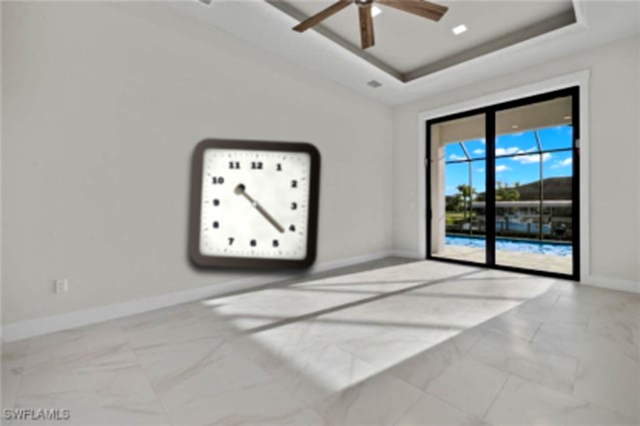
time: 10:22
